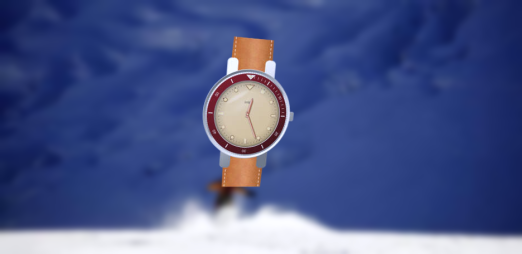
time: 12:26
